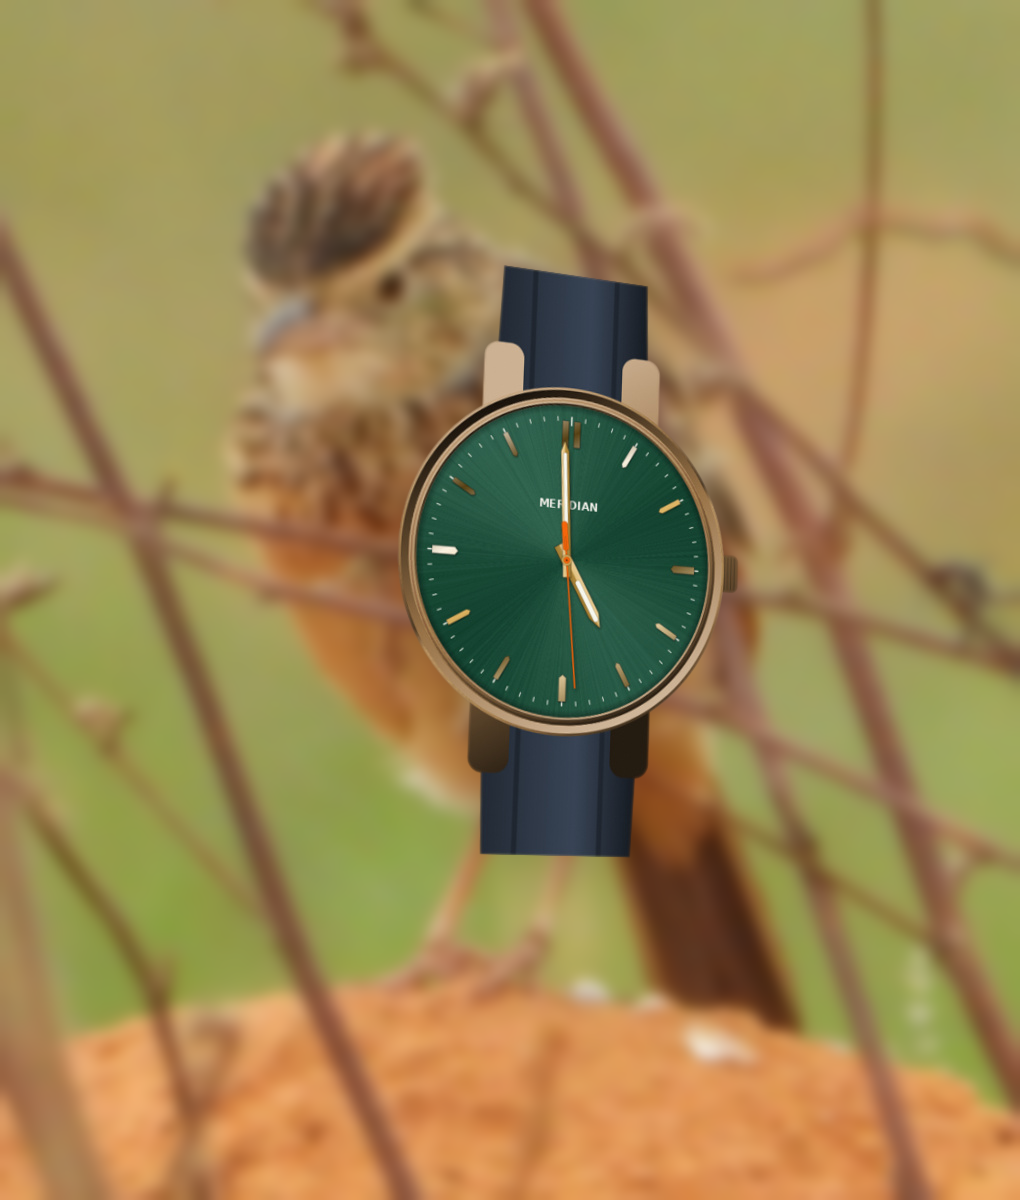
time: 4:59:29
